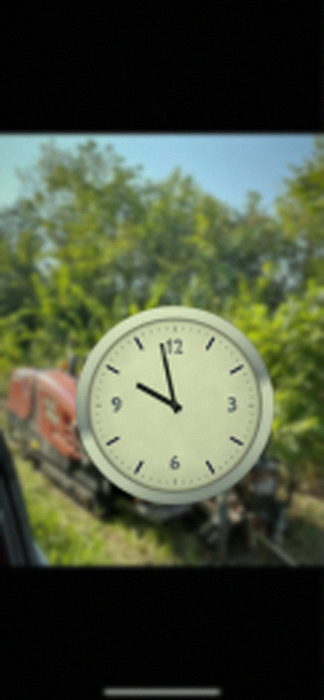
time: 9:58
